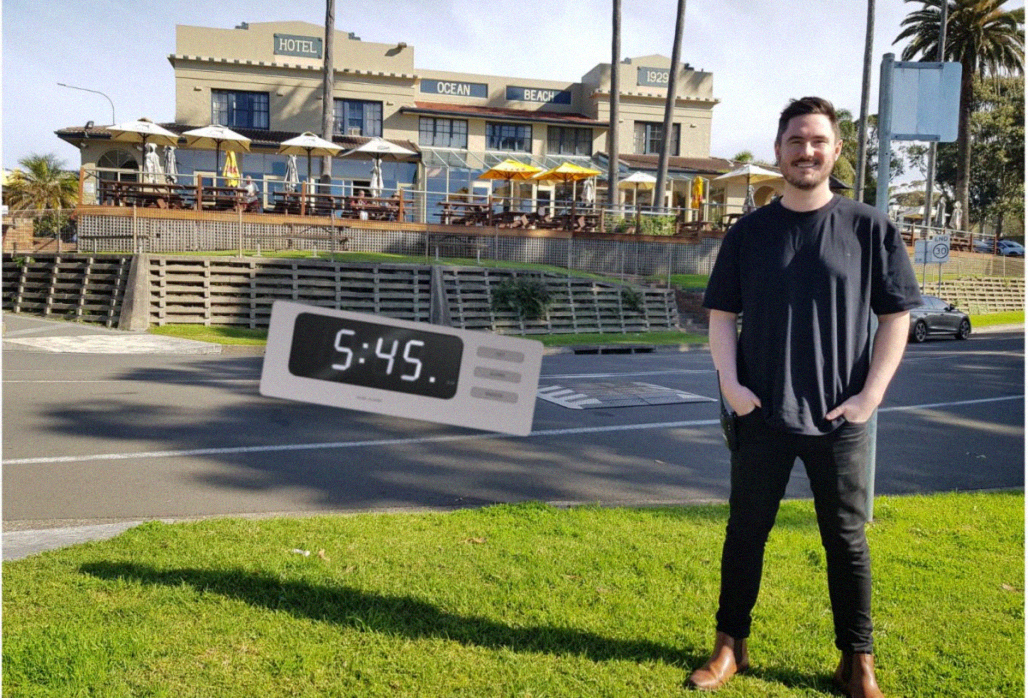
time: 5:45
